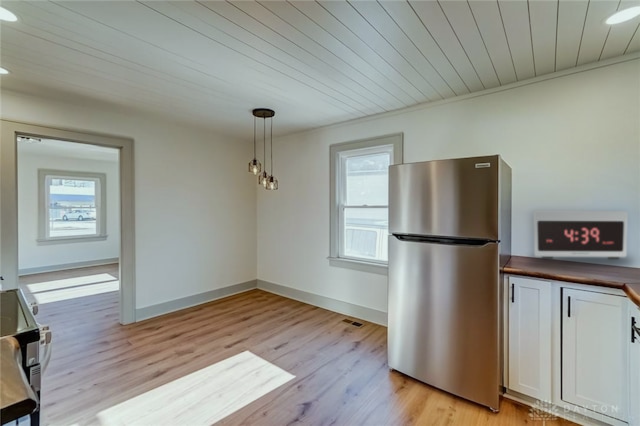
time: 4:39
